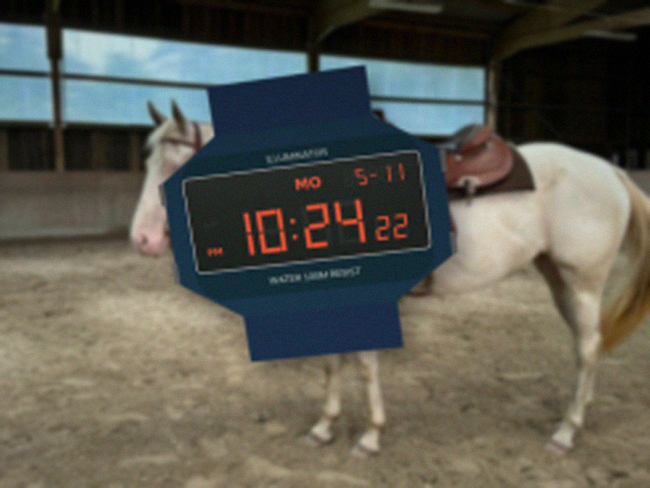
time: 10:24:22
